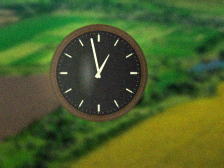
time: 12:58
